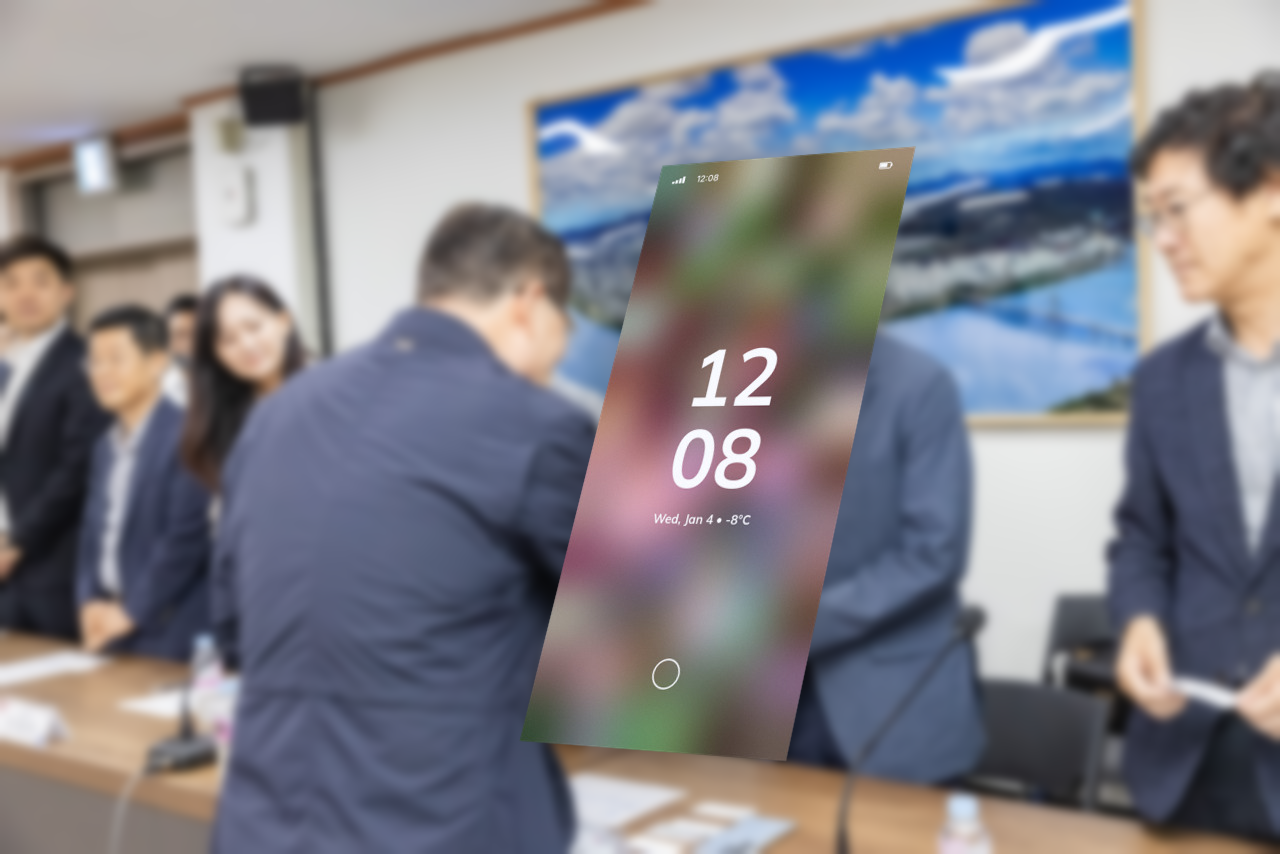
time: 12:08
